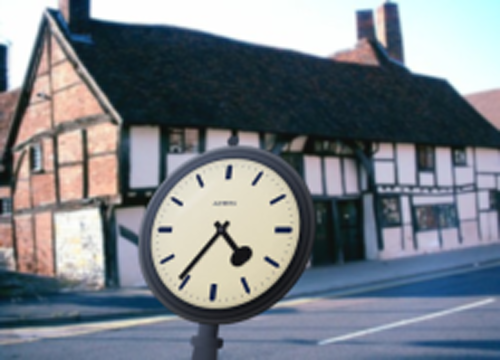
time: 4:36
